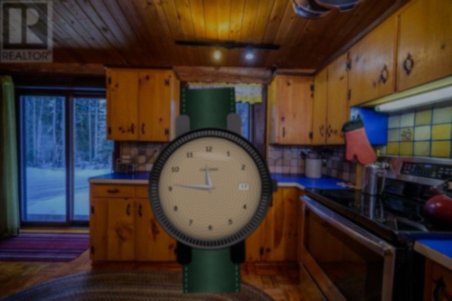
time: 11:46
